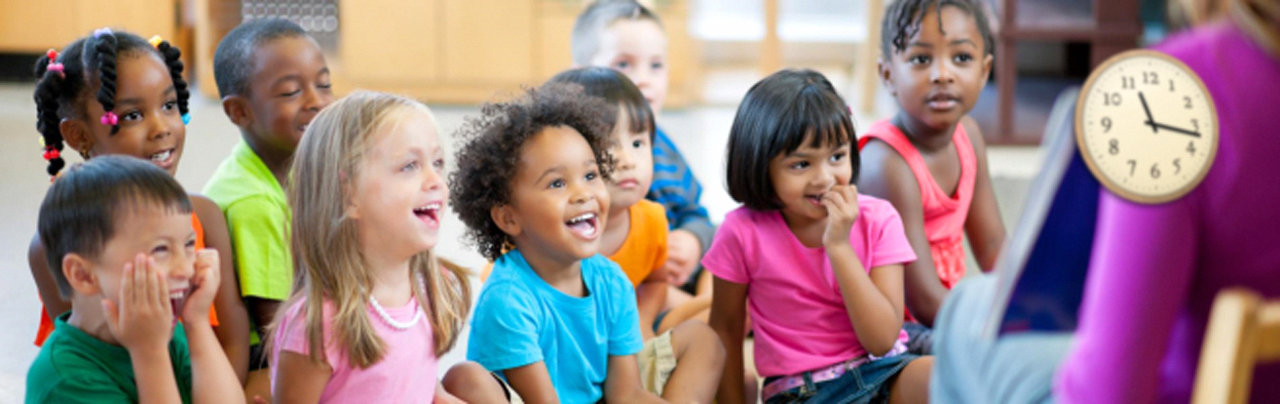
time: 11:17
